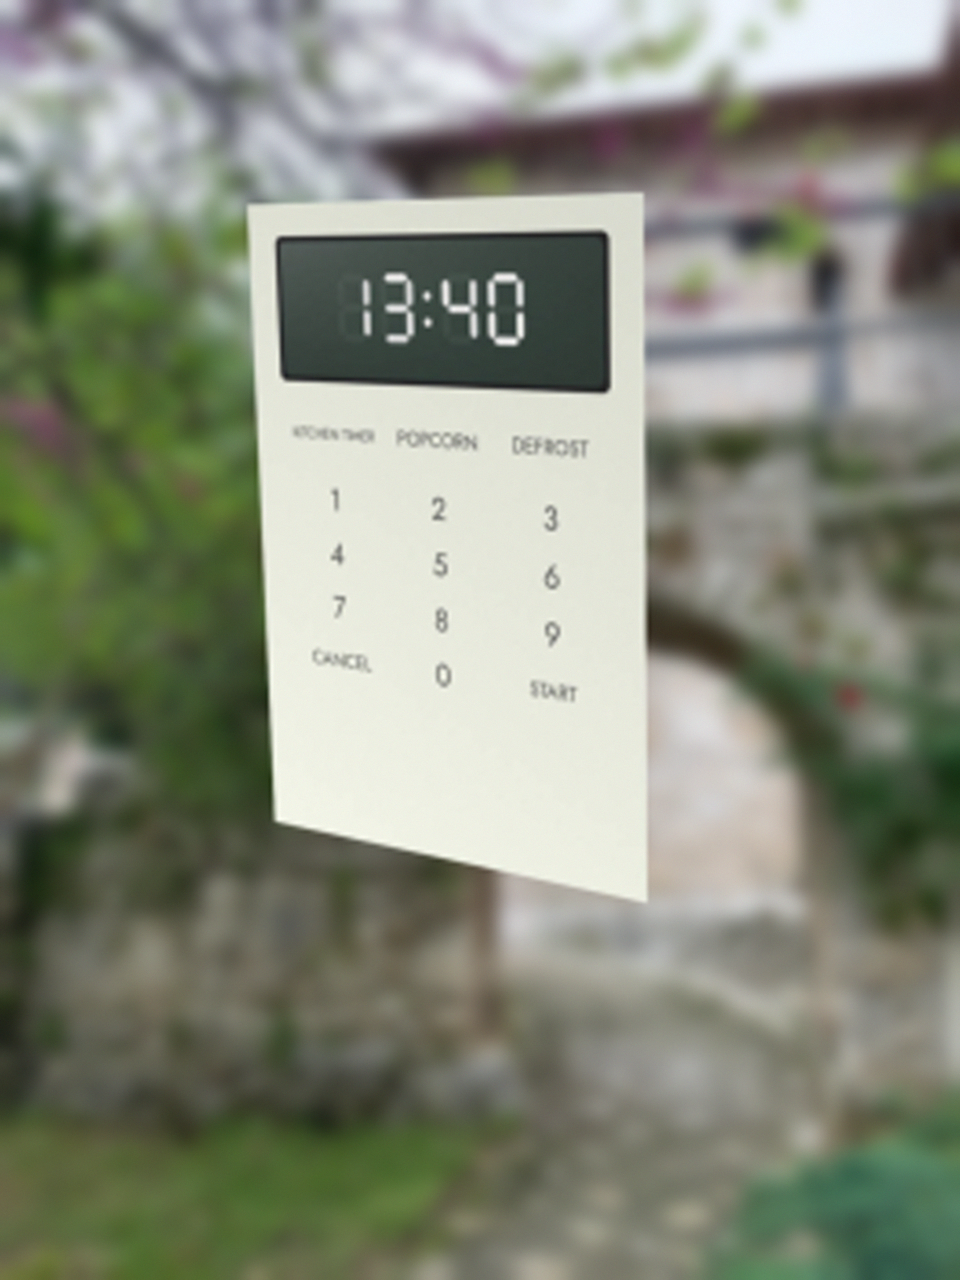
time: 13:40
